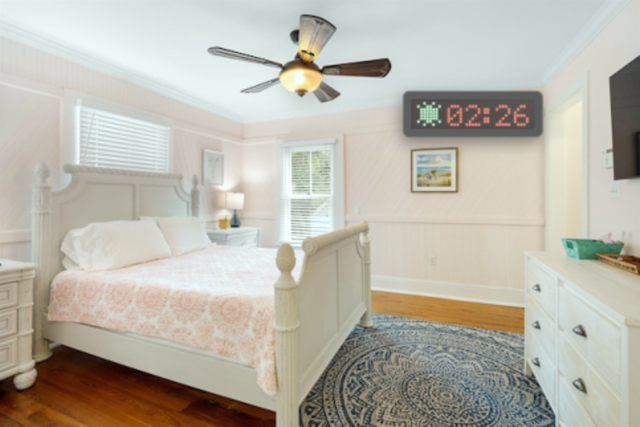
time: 2:26
